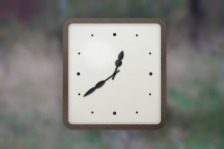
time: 12:39
